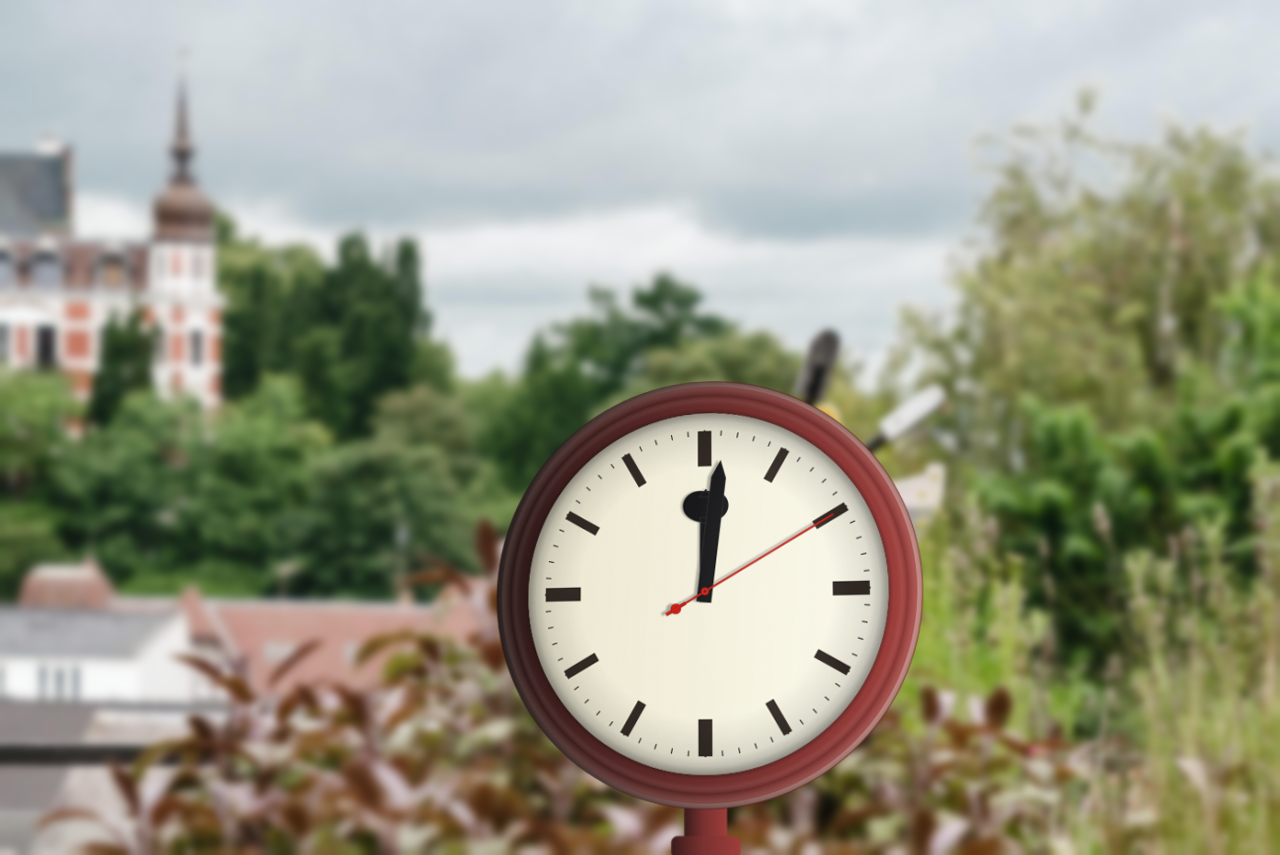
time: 12:01:10
